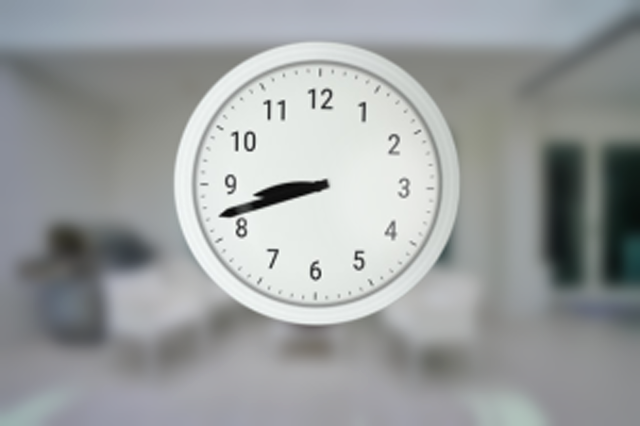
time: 8:42
